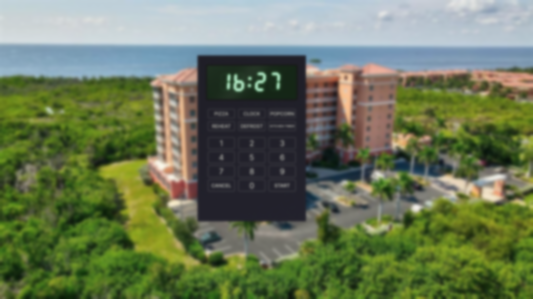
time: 16:27
